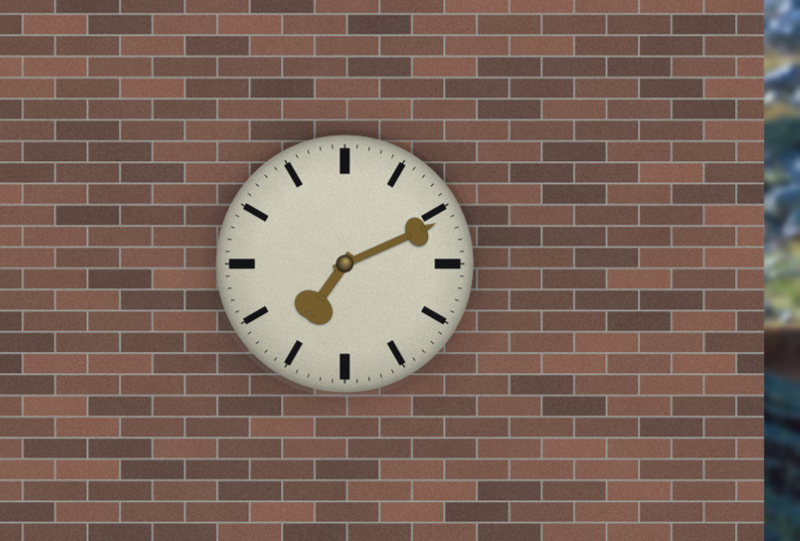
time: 7:11
